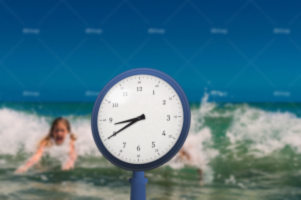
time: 8:40
